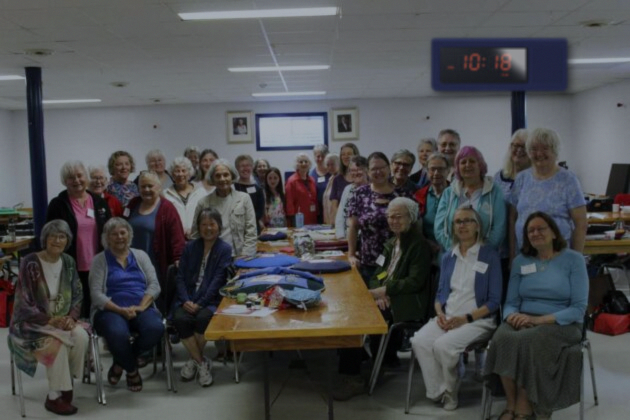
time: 10:18
